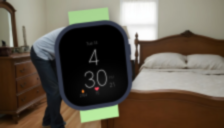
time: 4:30
